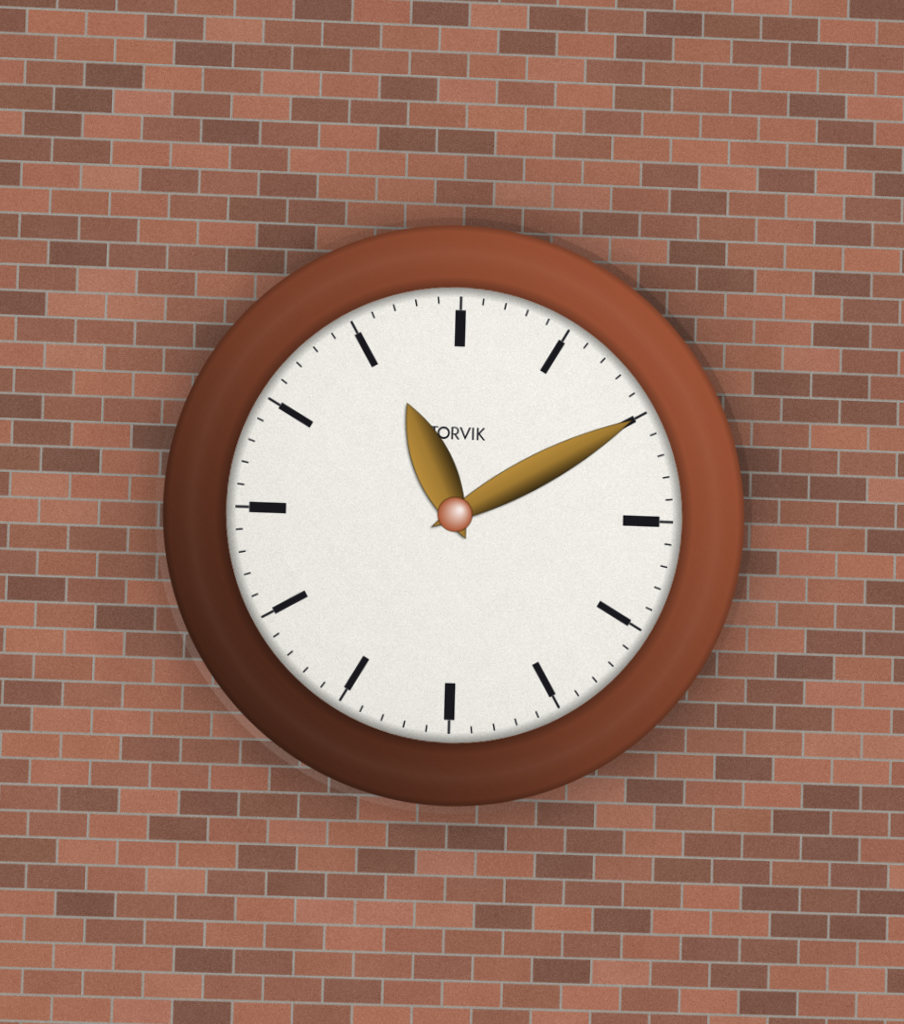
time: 11:10
